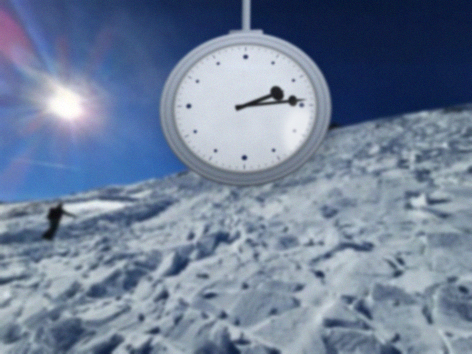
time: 2:14
